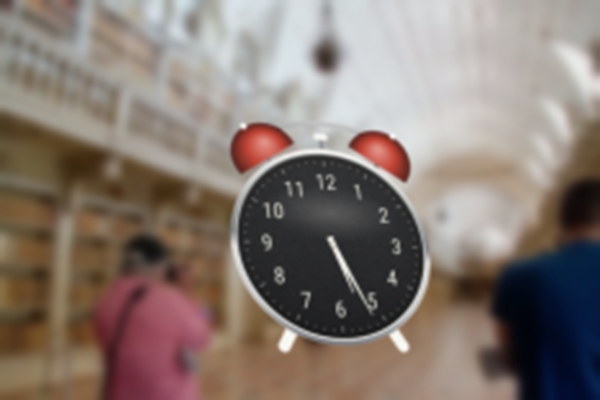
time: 5:26
